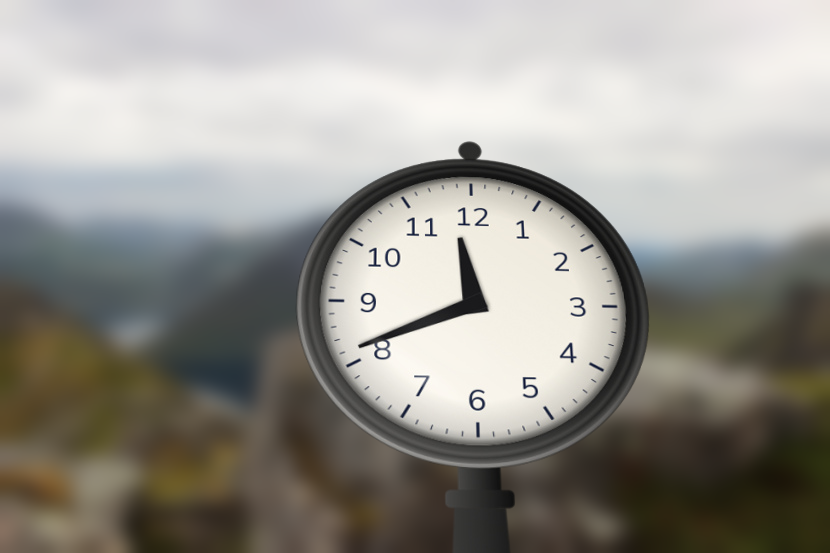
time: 11:41
